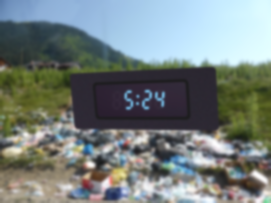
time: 5:24
